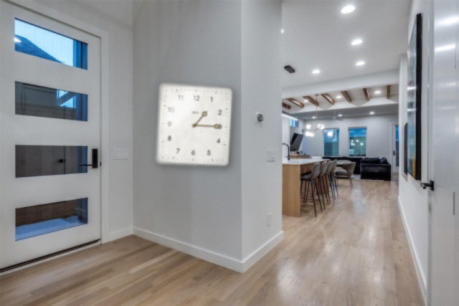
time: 1:15
